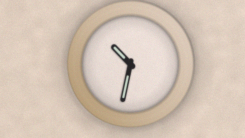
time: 10:32
